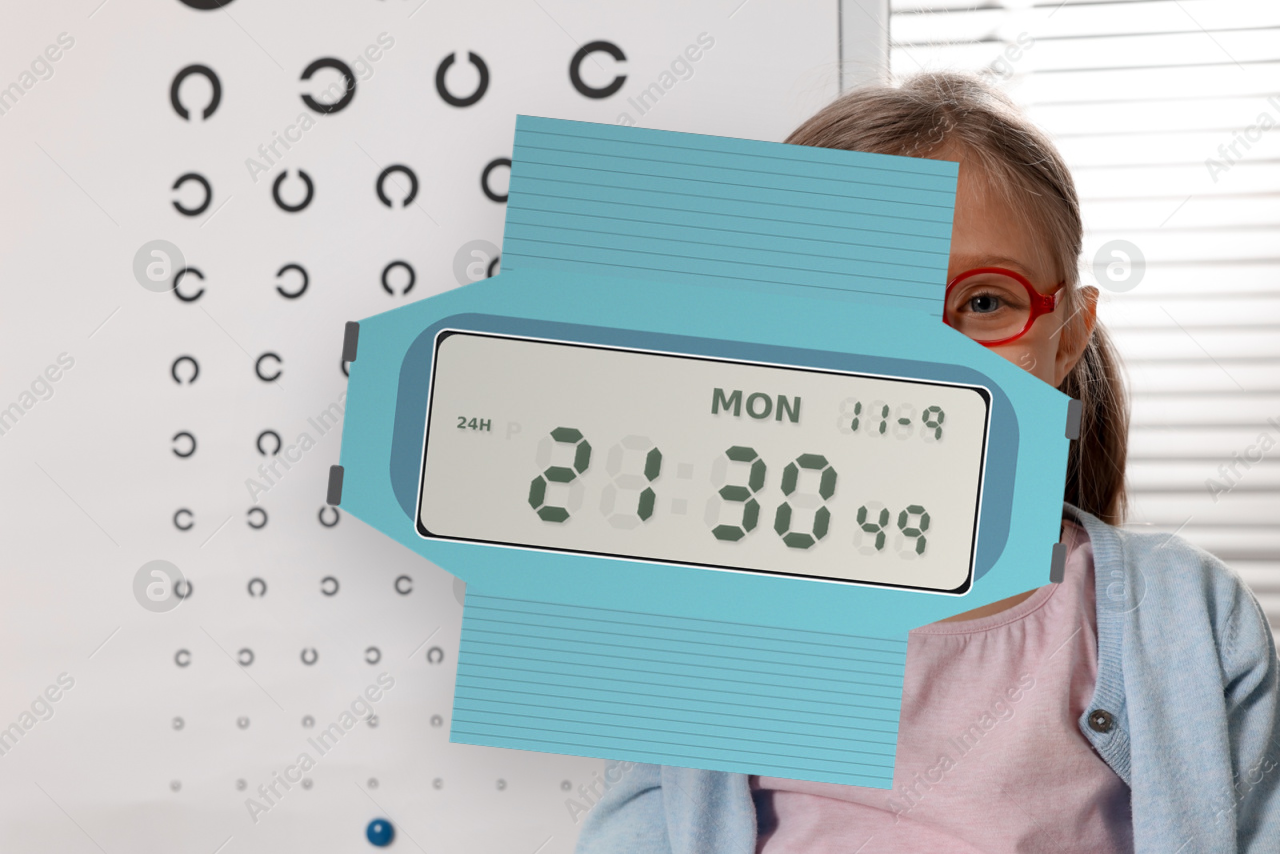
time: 21:30:49
